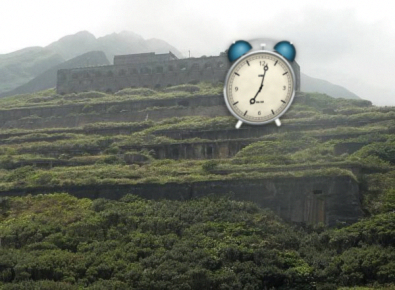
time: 7:02
